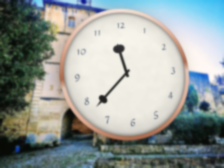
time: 11:38
